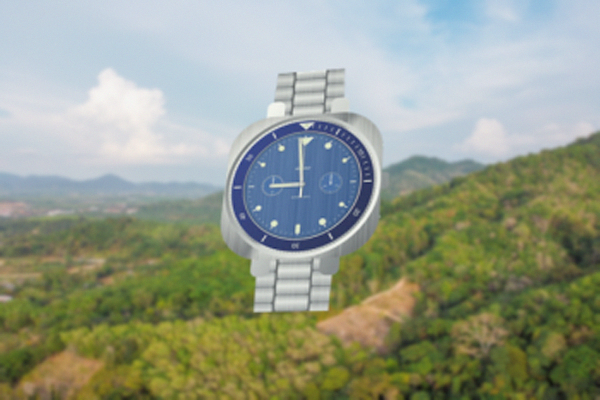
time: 8:59
